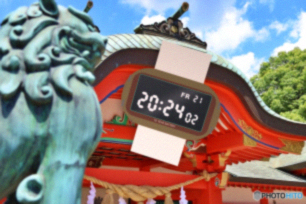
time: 20:24:02
